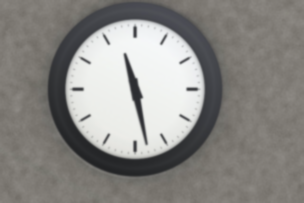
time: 11:28
